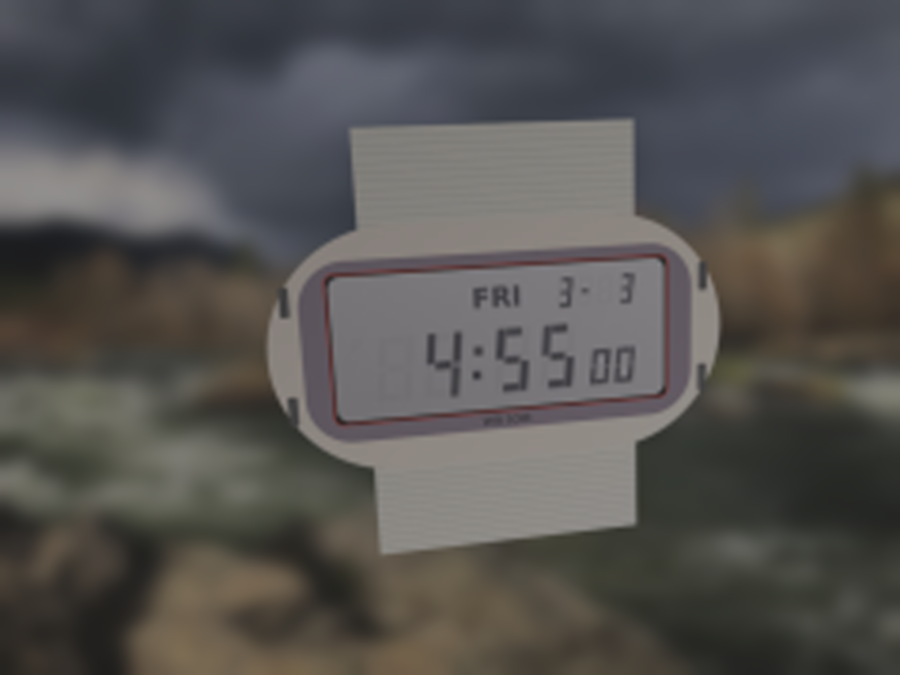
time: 4:55:00
